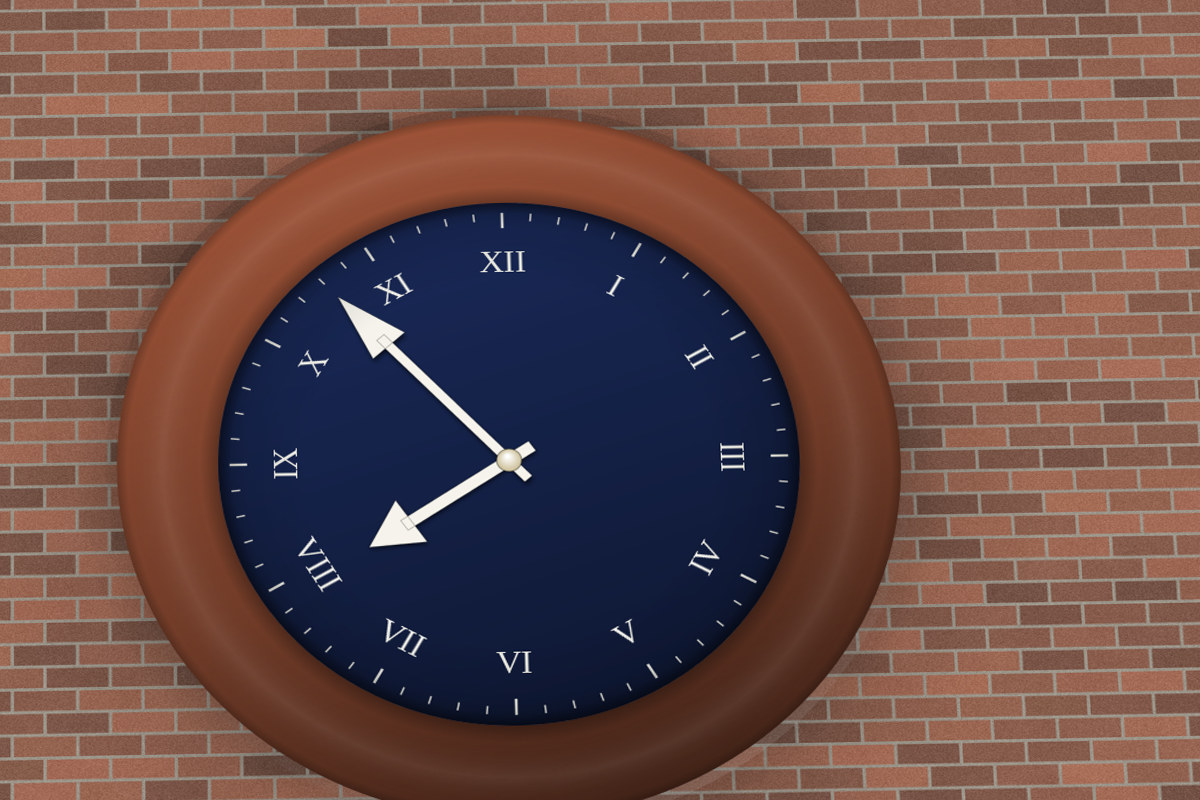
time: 7:53
